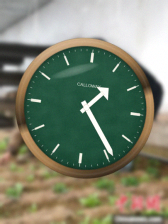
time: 1:24
